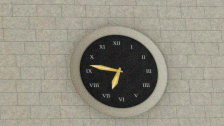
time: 6:47
